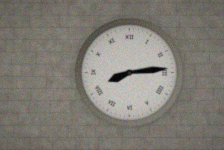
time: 8:14
